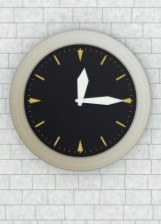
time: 12:15
